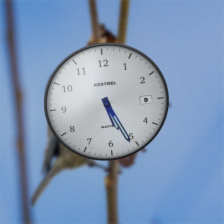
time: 5:26
